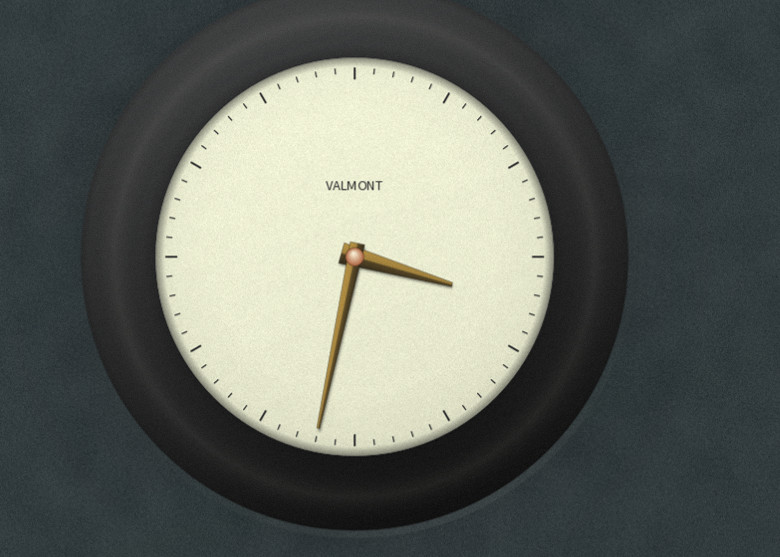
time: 3:32
